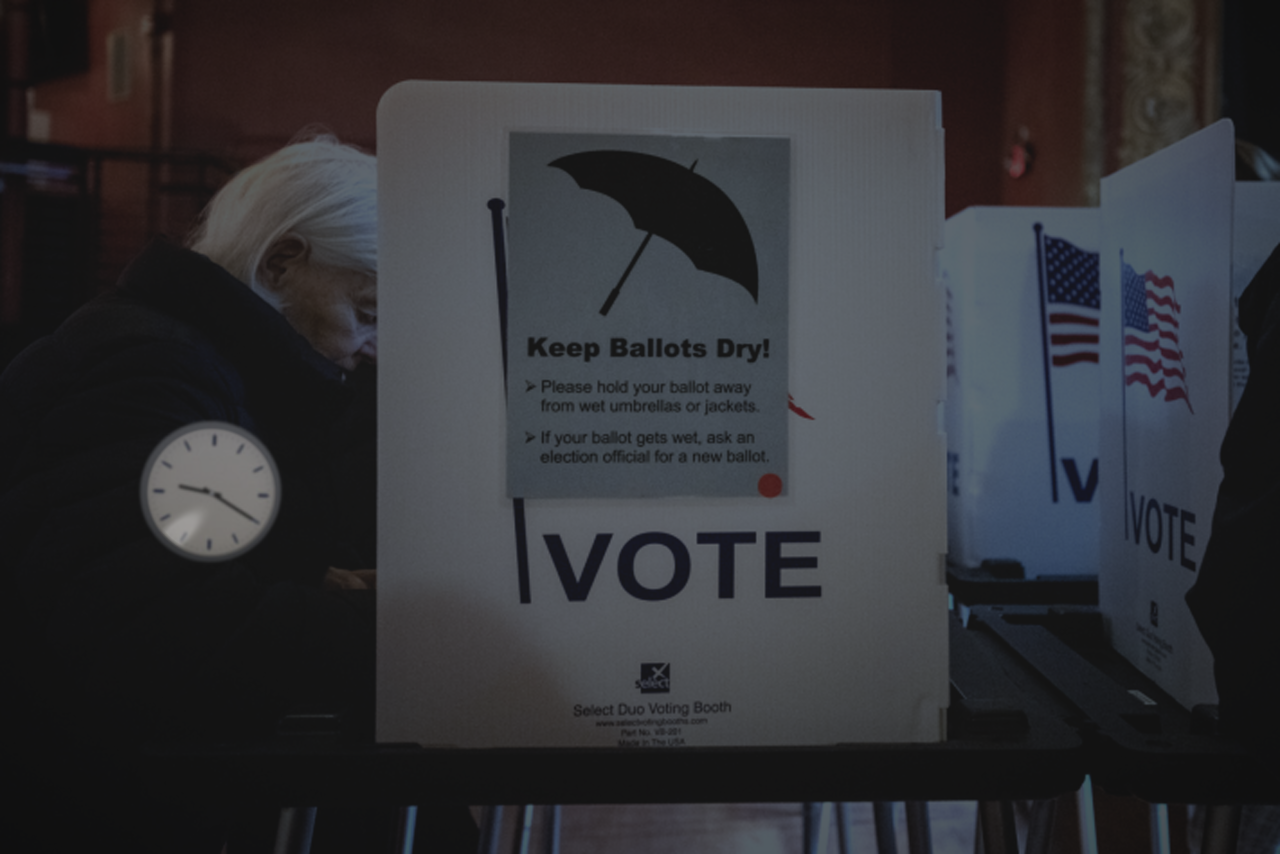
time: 9:20
